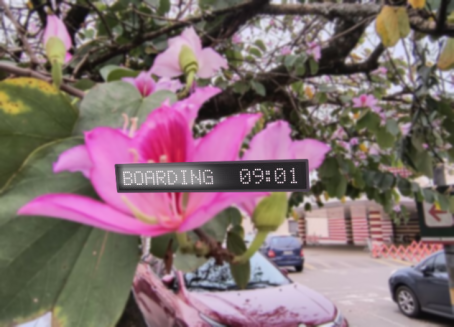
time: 9:01
